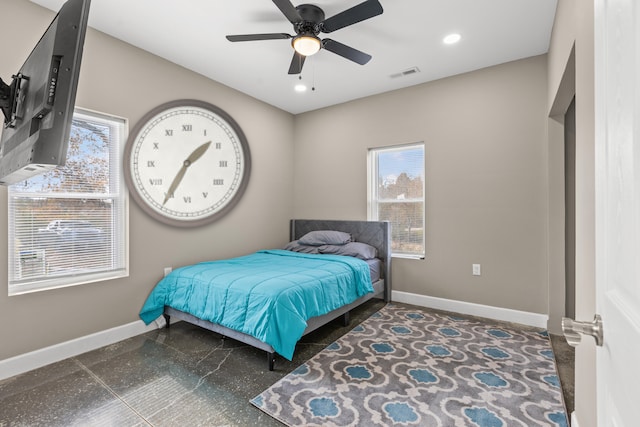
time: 1:35
